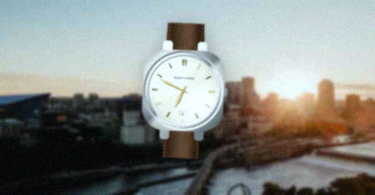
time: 6:49
